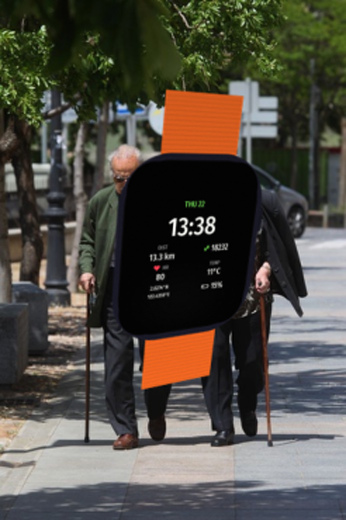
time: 13:38
